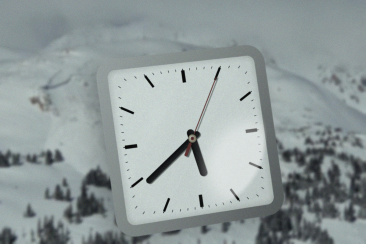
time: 5:39:05
